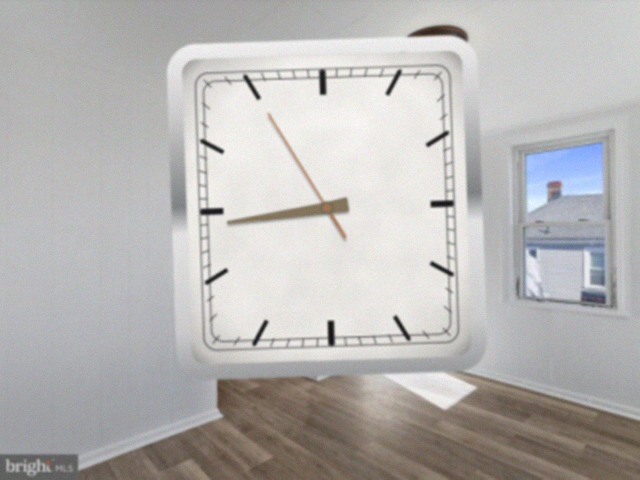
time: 8:43:55
